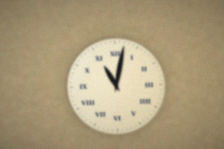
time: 11:02
